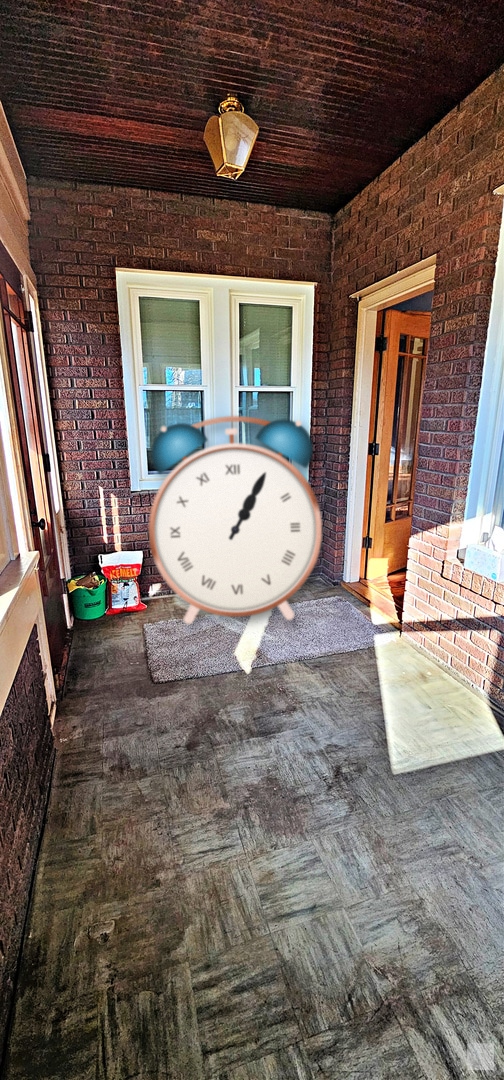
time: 1:05
